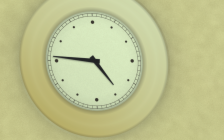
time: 4:46
